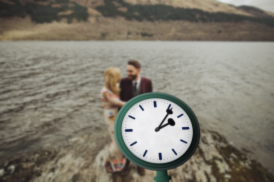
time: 2:06
